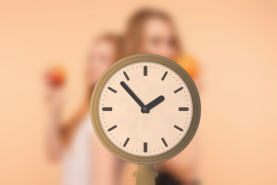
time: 1:53
